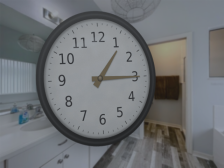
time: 1:15
